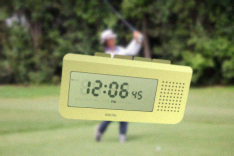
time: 12:06:45
